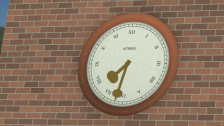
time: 7:32
